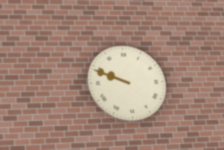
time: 9:49
